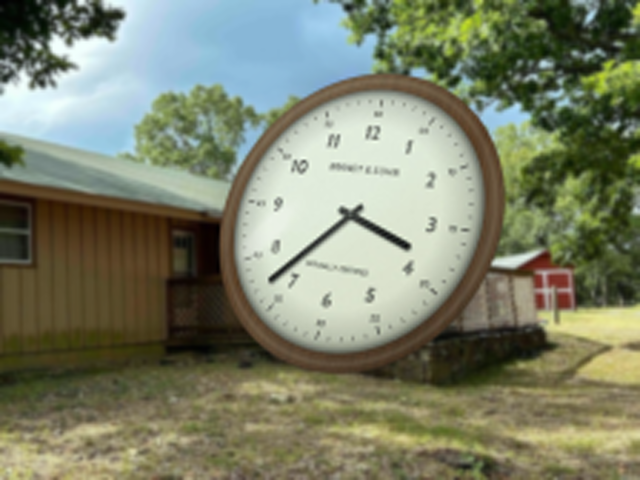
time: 3:37
